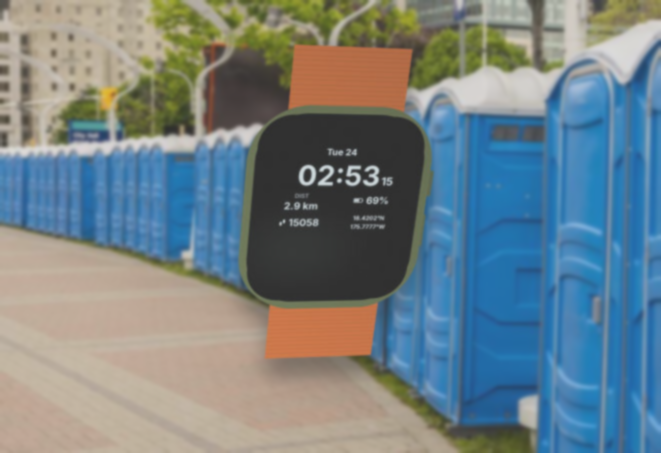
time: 2:53:15
